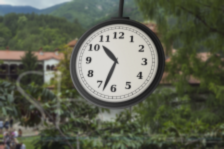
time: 10:33
